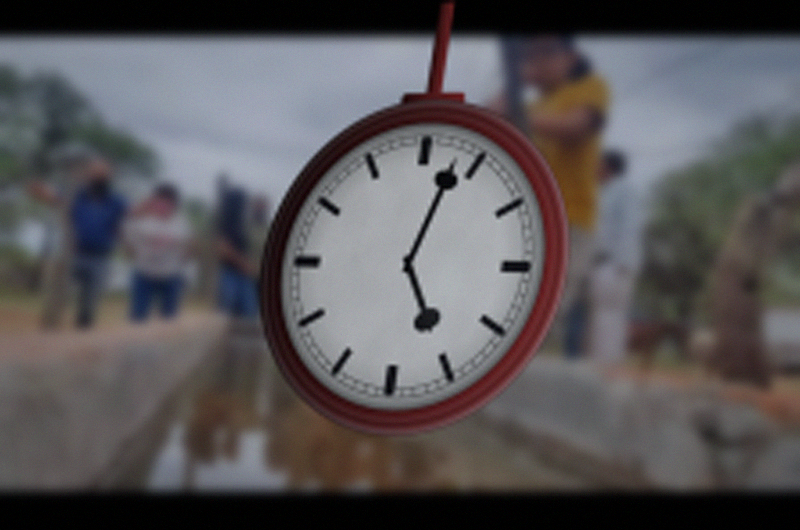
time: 5:03
